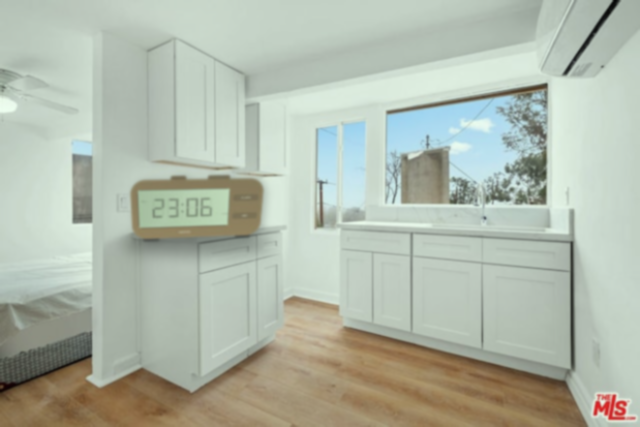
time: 23:06
